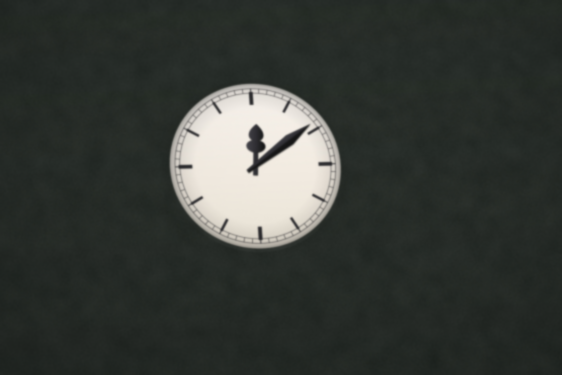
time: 12:09
